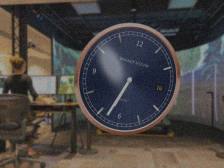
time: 6:33
